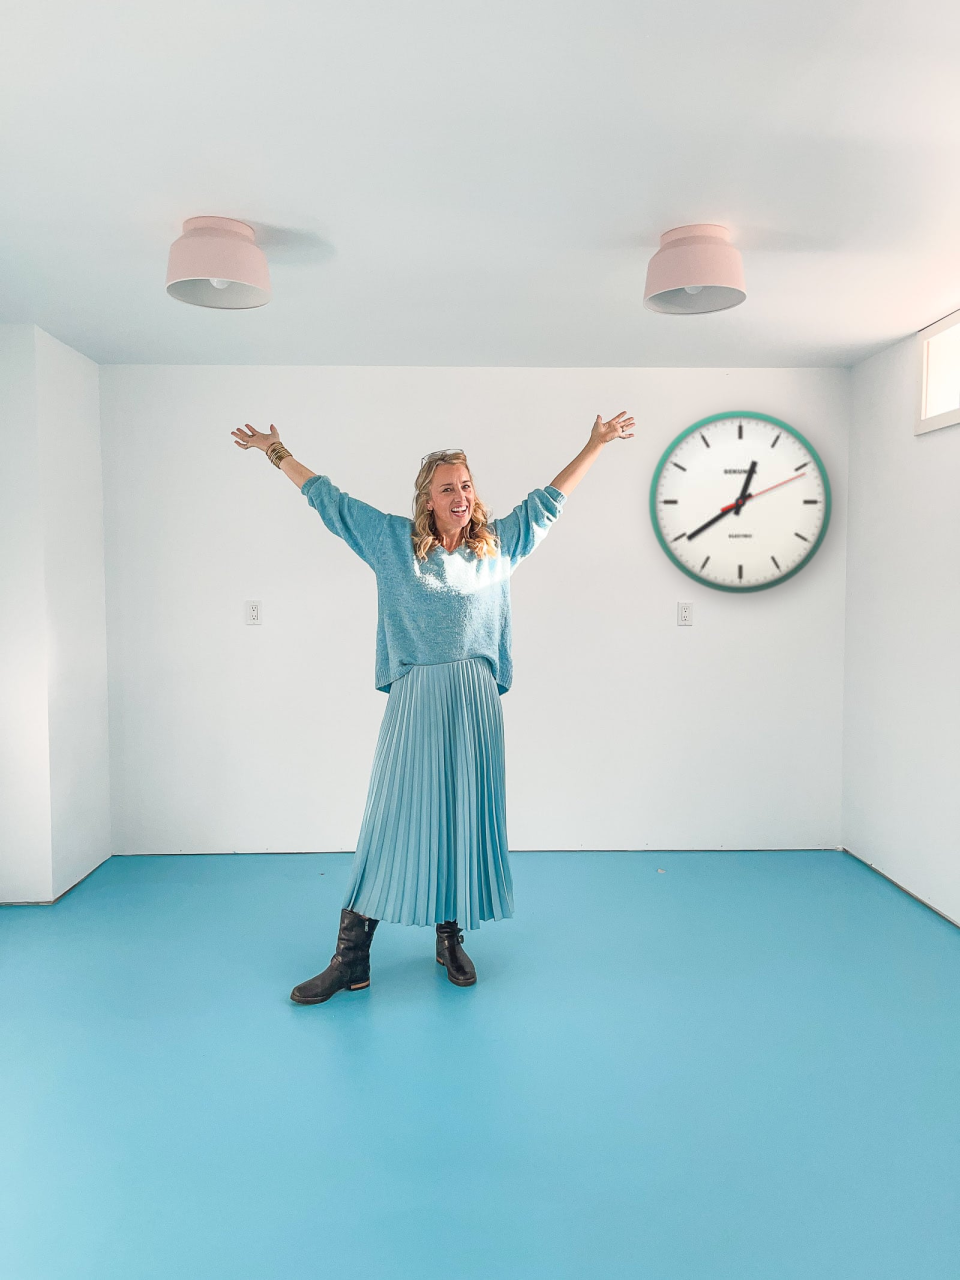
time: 12:39:11
